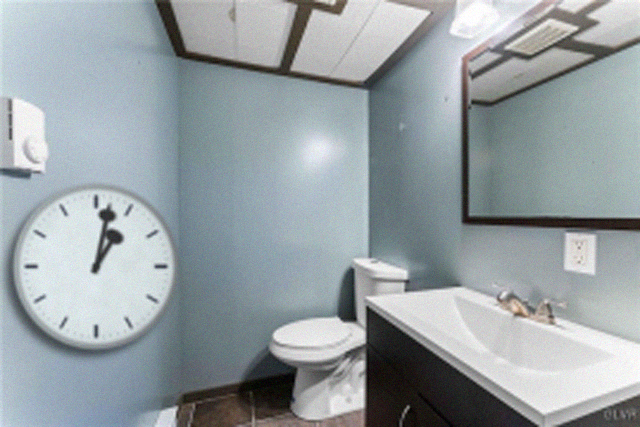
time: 1:02
